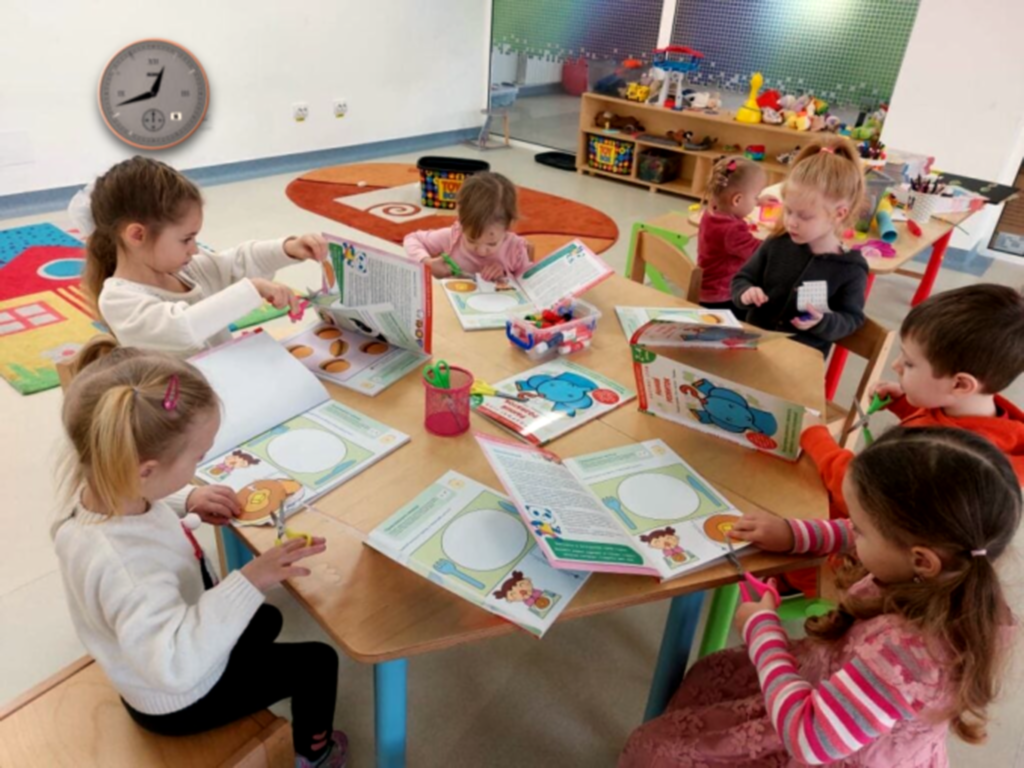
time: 12:42
